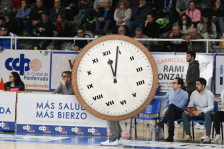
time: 12:04
